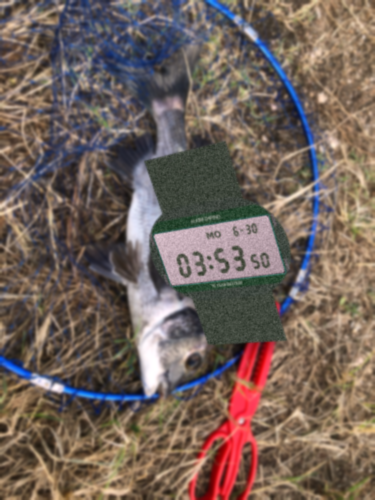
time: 3:53:50
